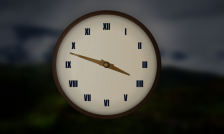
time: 3:48
